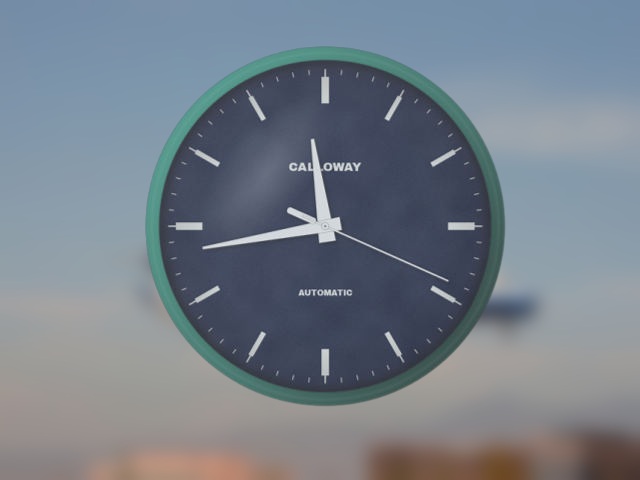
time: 11:43:19
